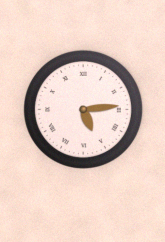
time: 5:14
